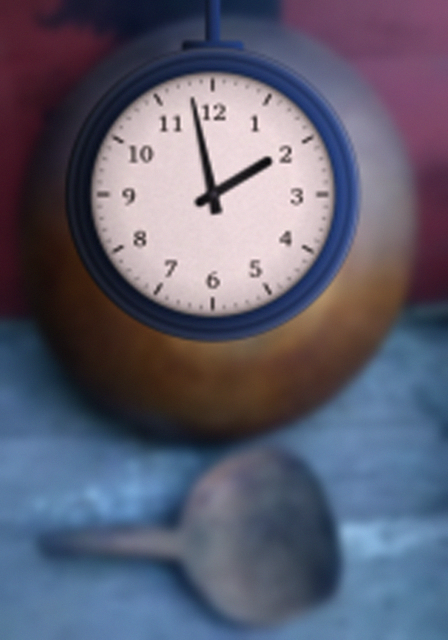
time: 1:58
